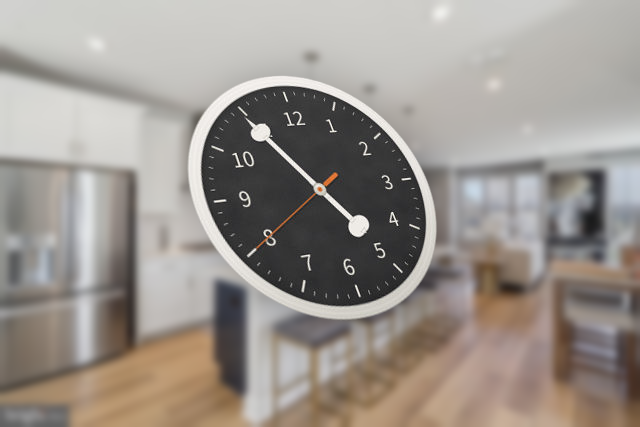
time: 4:54:40
